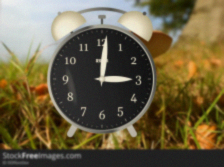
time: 3:01
